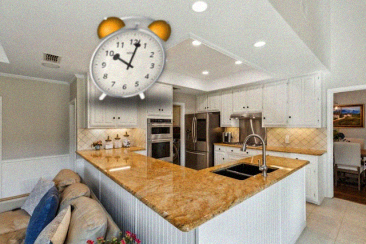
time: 10:02
